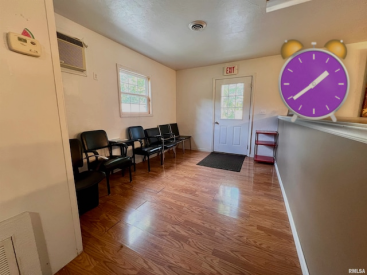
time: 1:39
